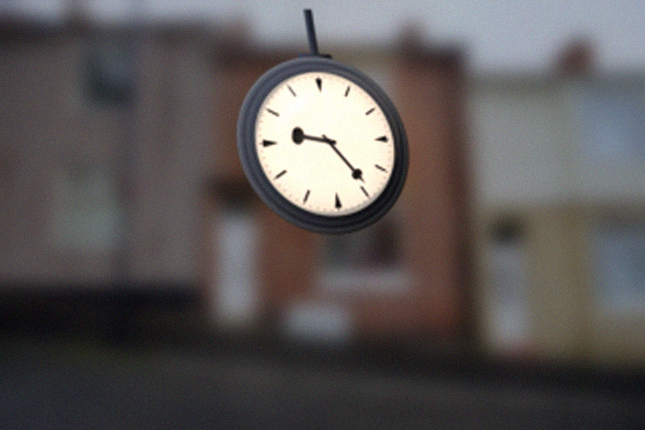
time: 9:24
